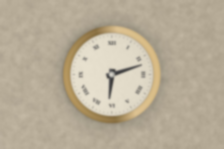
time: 6:12
